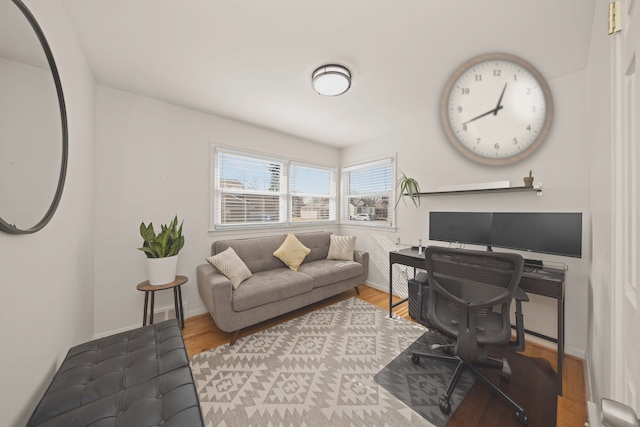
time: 12:41
